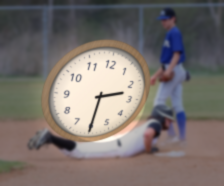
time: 2:30
